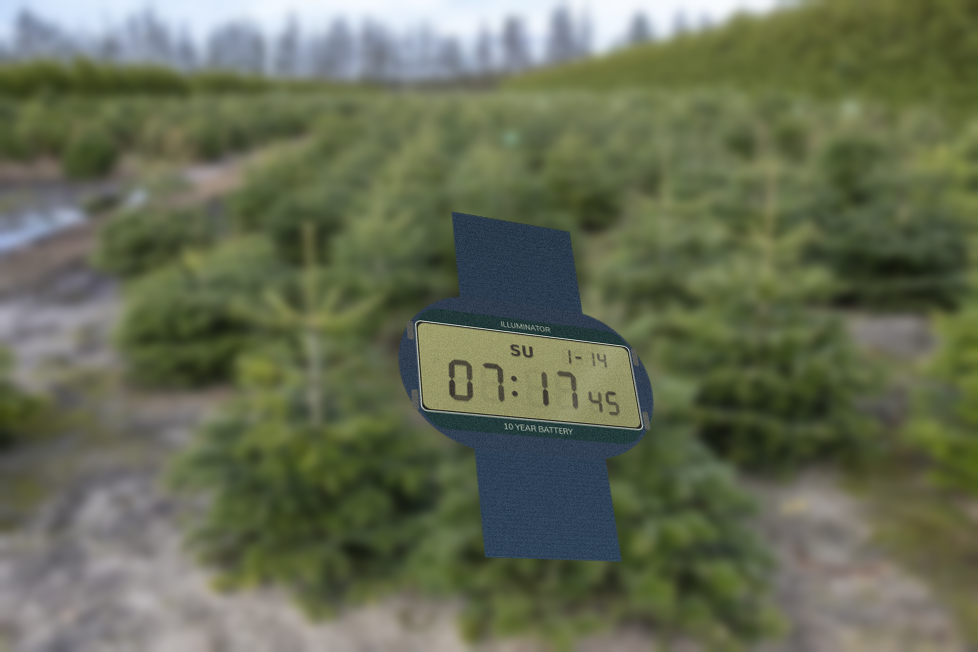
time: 7:17:45
